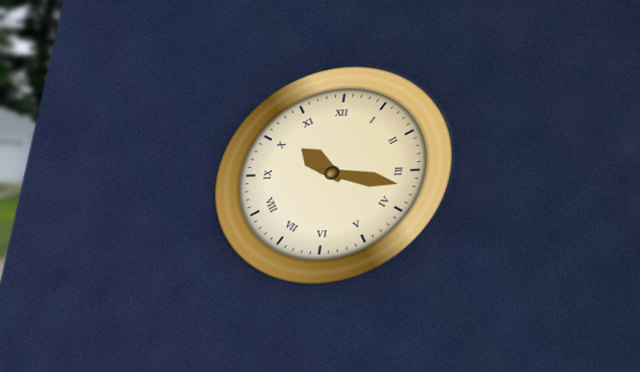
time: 10:17
